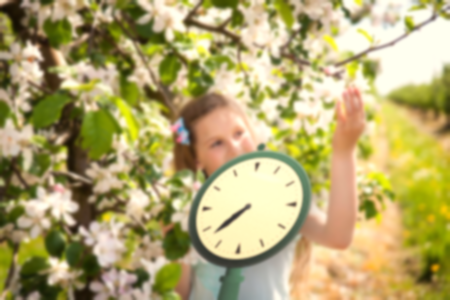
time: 7:38
